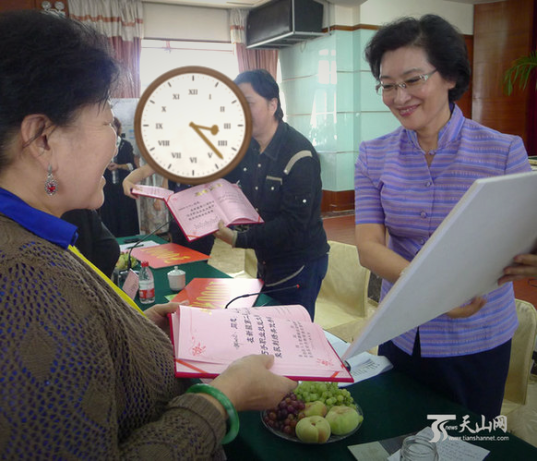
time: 3:23
